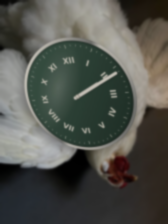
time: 2:11
